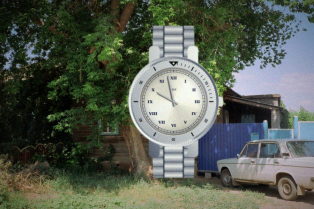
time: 9:58
